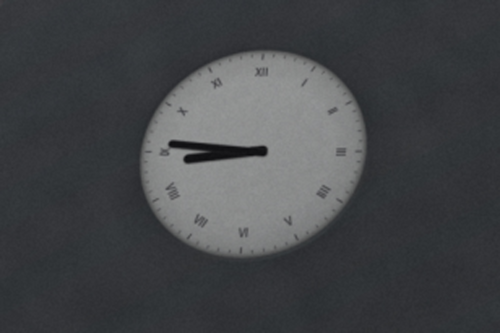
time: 8:46
